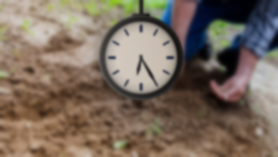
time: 6:25
